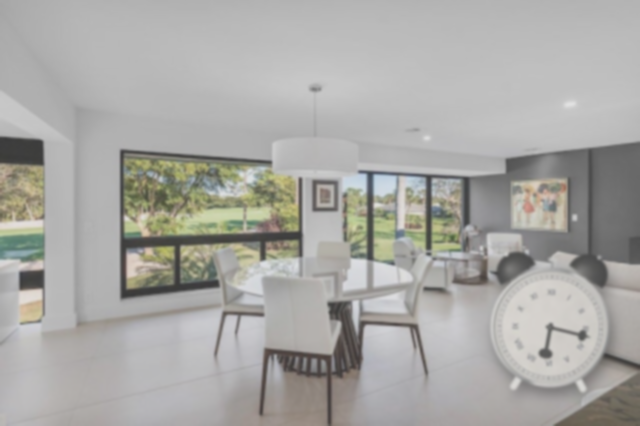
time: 6:17
